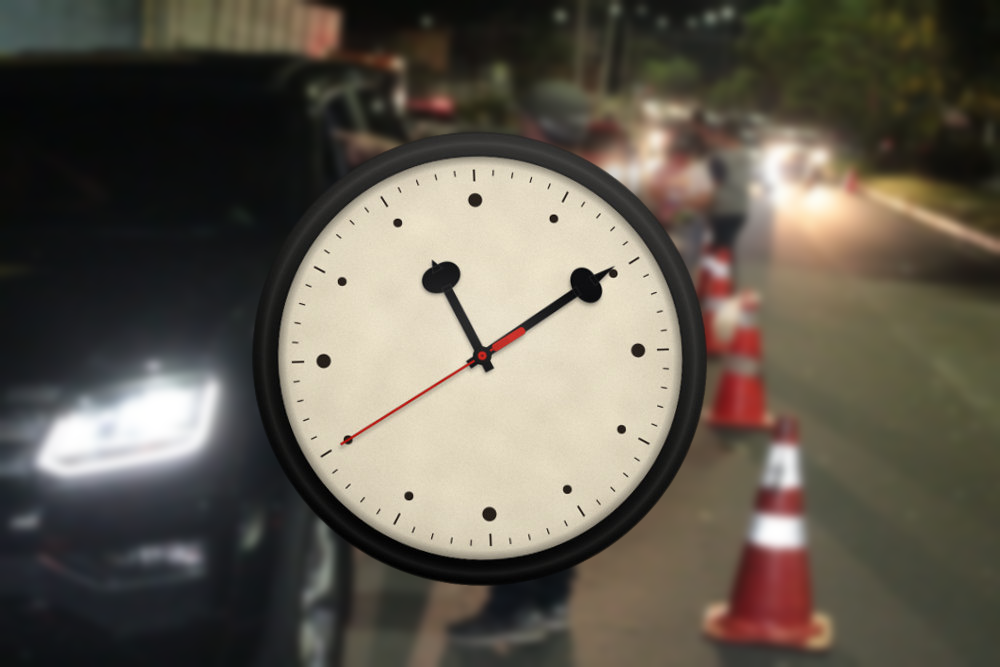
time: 11:09:40
